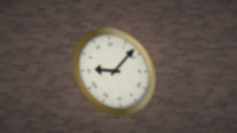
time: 9:08
